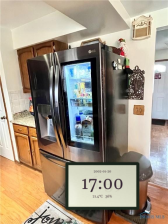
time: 17:00
